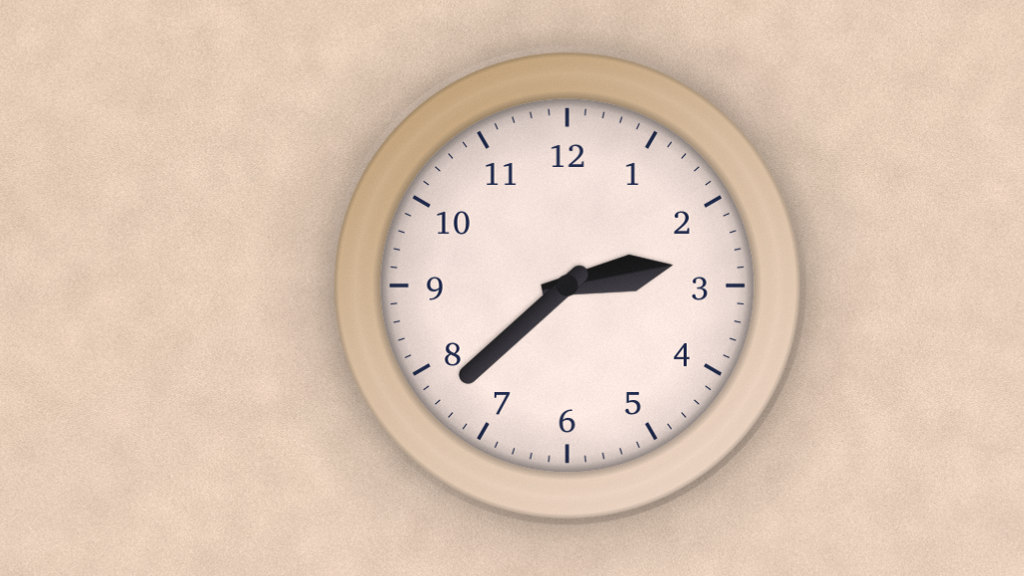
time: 2:38
